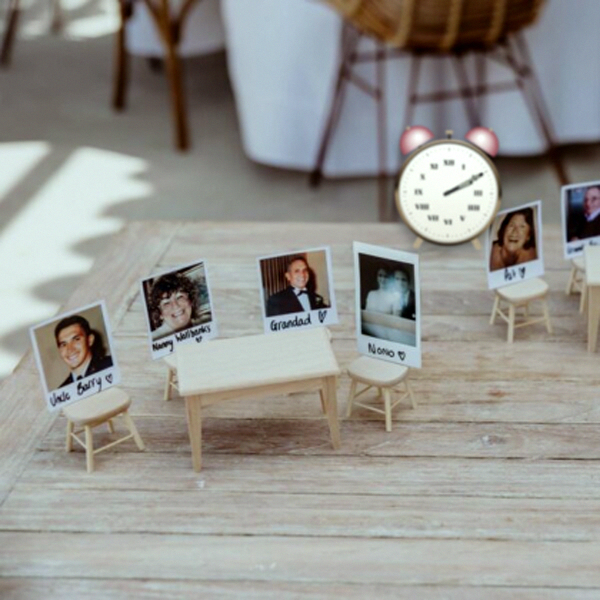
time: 2:10
